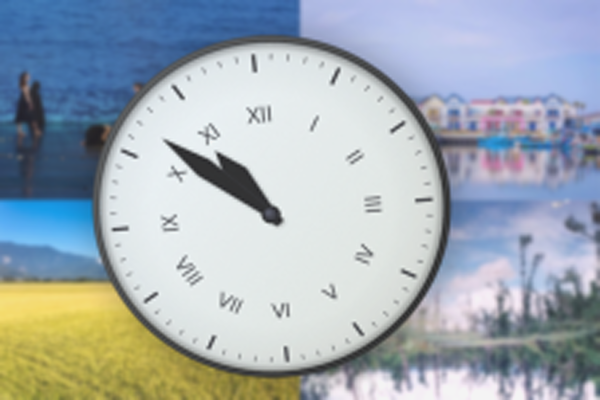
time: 10:52
